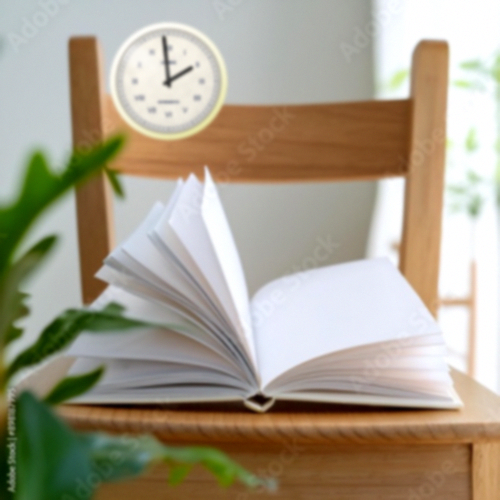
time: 1:59
